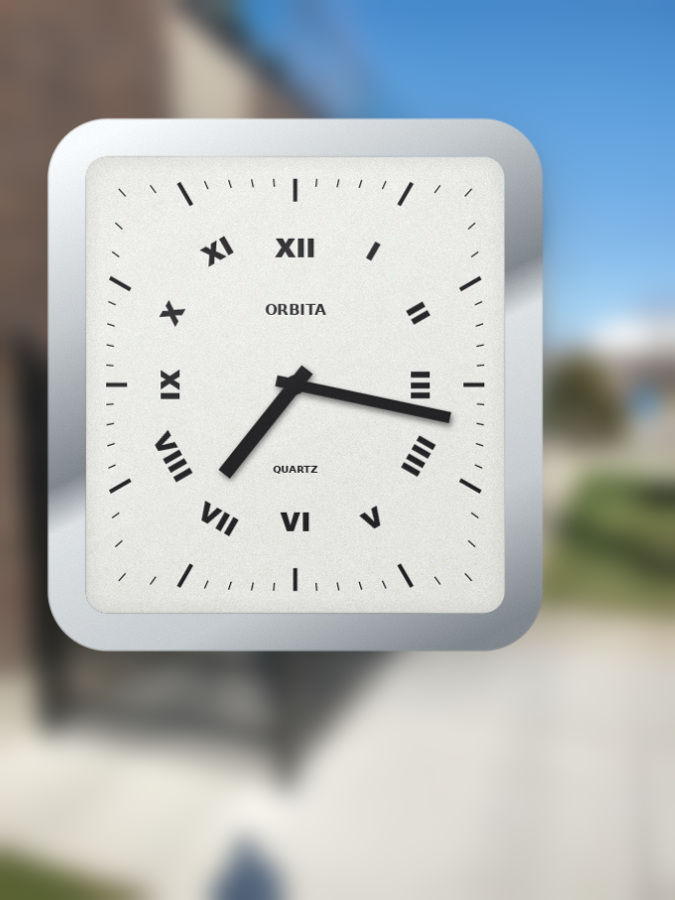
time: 7:17
